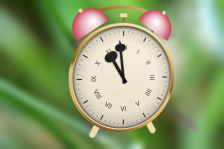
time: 10:59
